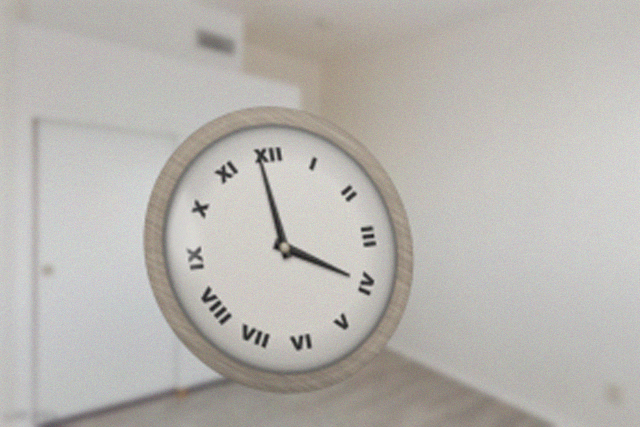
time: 3:59
